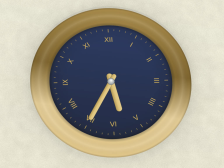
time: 5:35
